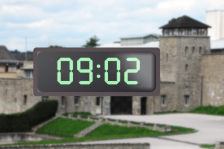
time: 9:02
